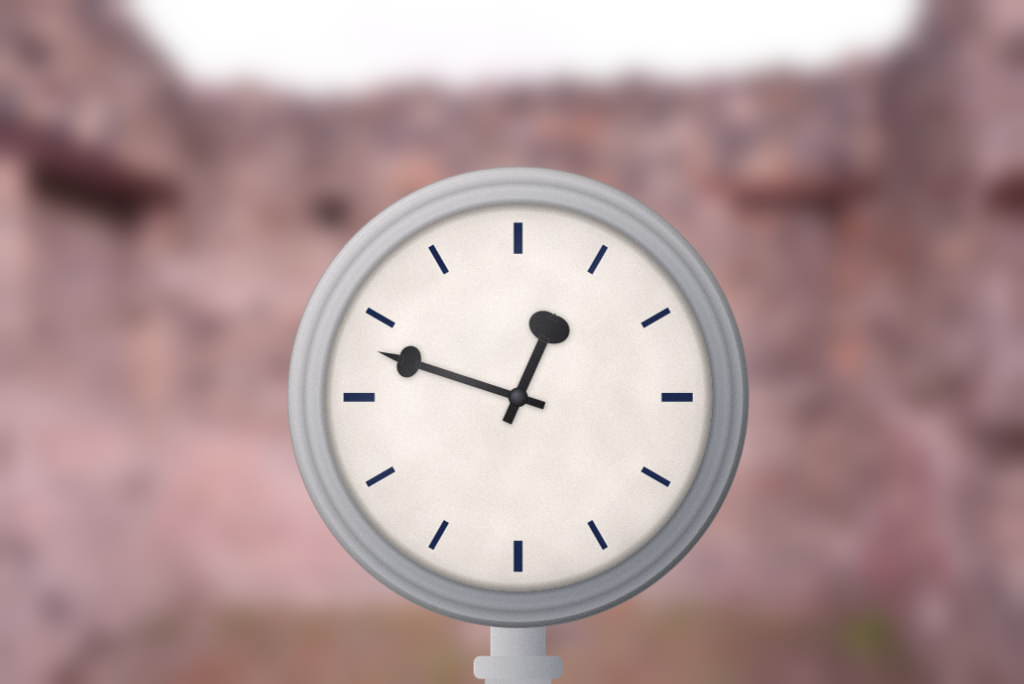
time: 12:48
